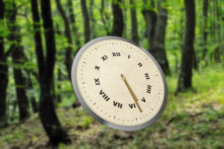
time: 5:28
